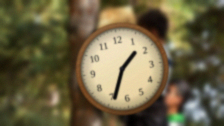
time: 1:34
